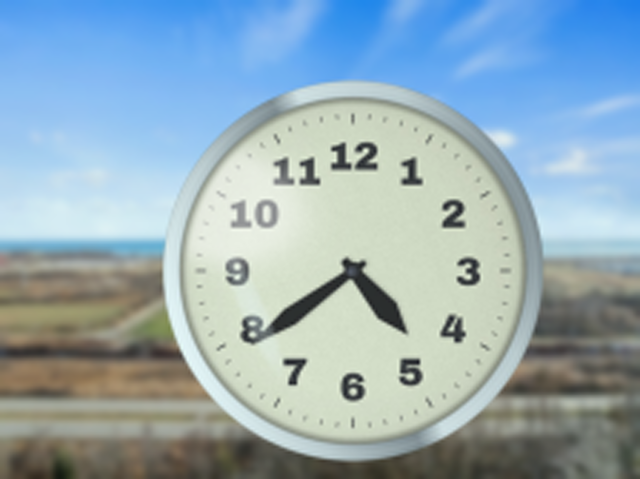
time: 4:39
